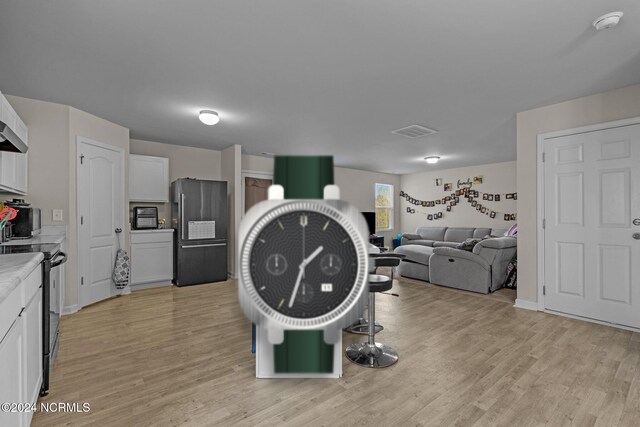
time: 1:33
